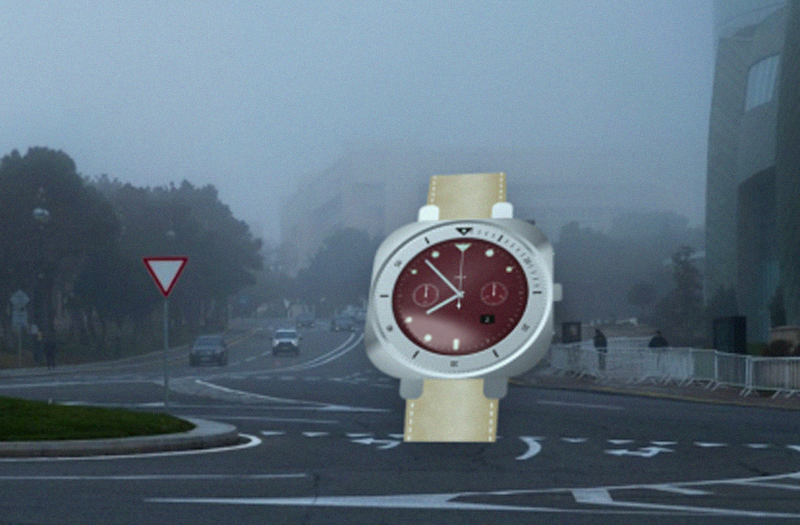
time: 7:53
